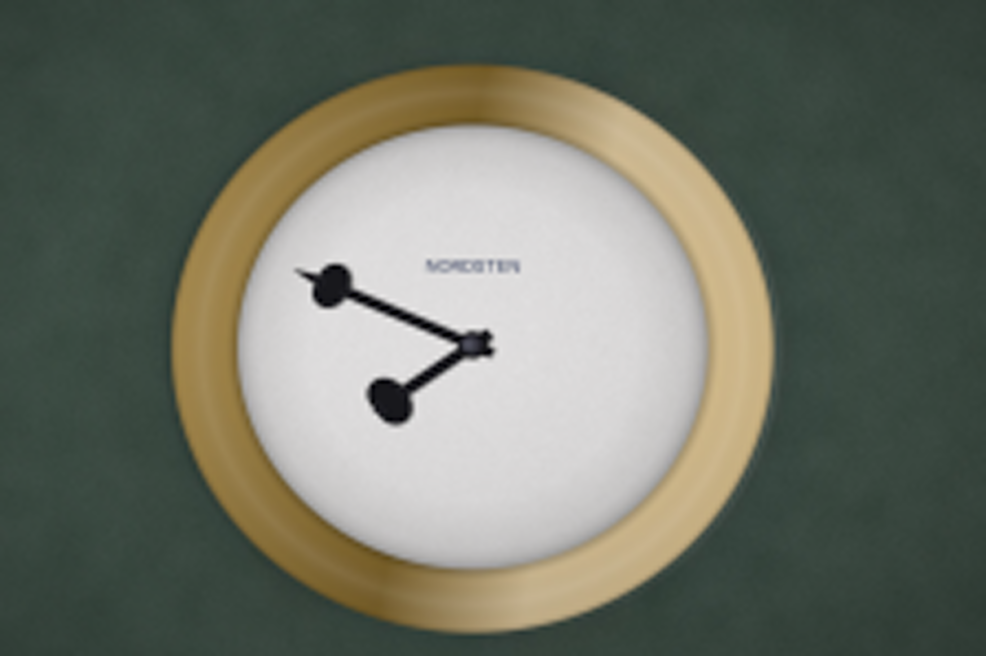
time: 7:49
